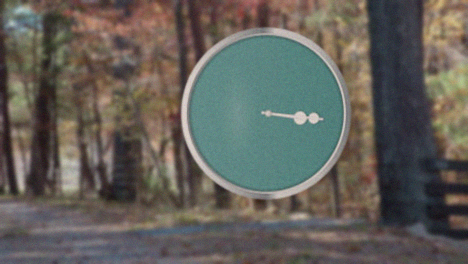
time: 3:16
